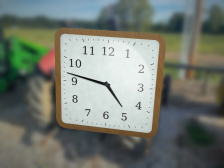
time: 4:47
